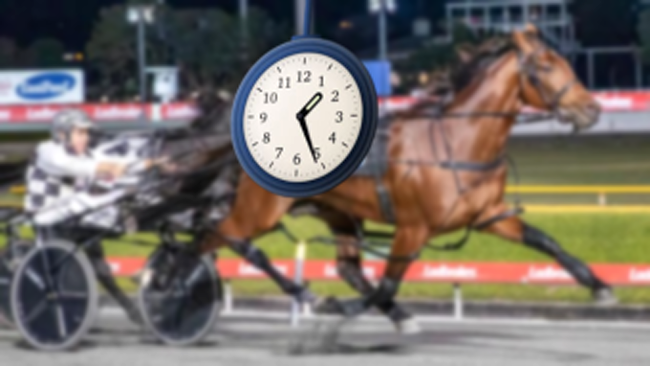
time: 1:26
